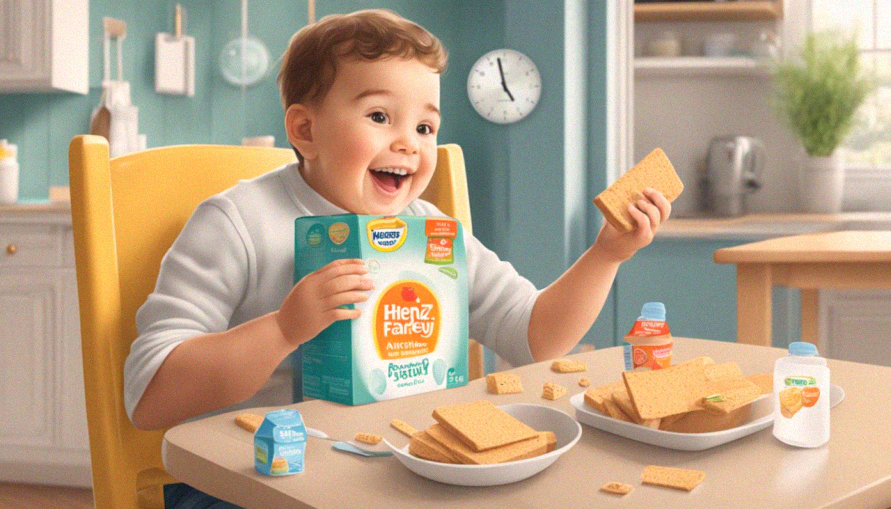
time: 4:58
